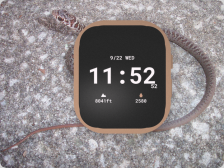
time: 11:52
